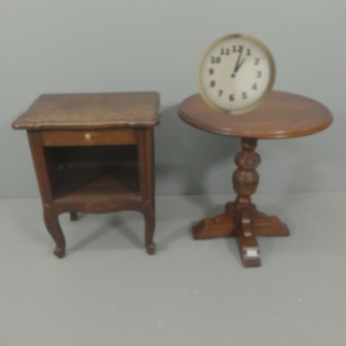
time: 1:02
